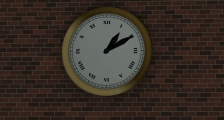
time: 1:10
